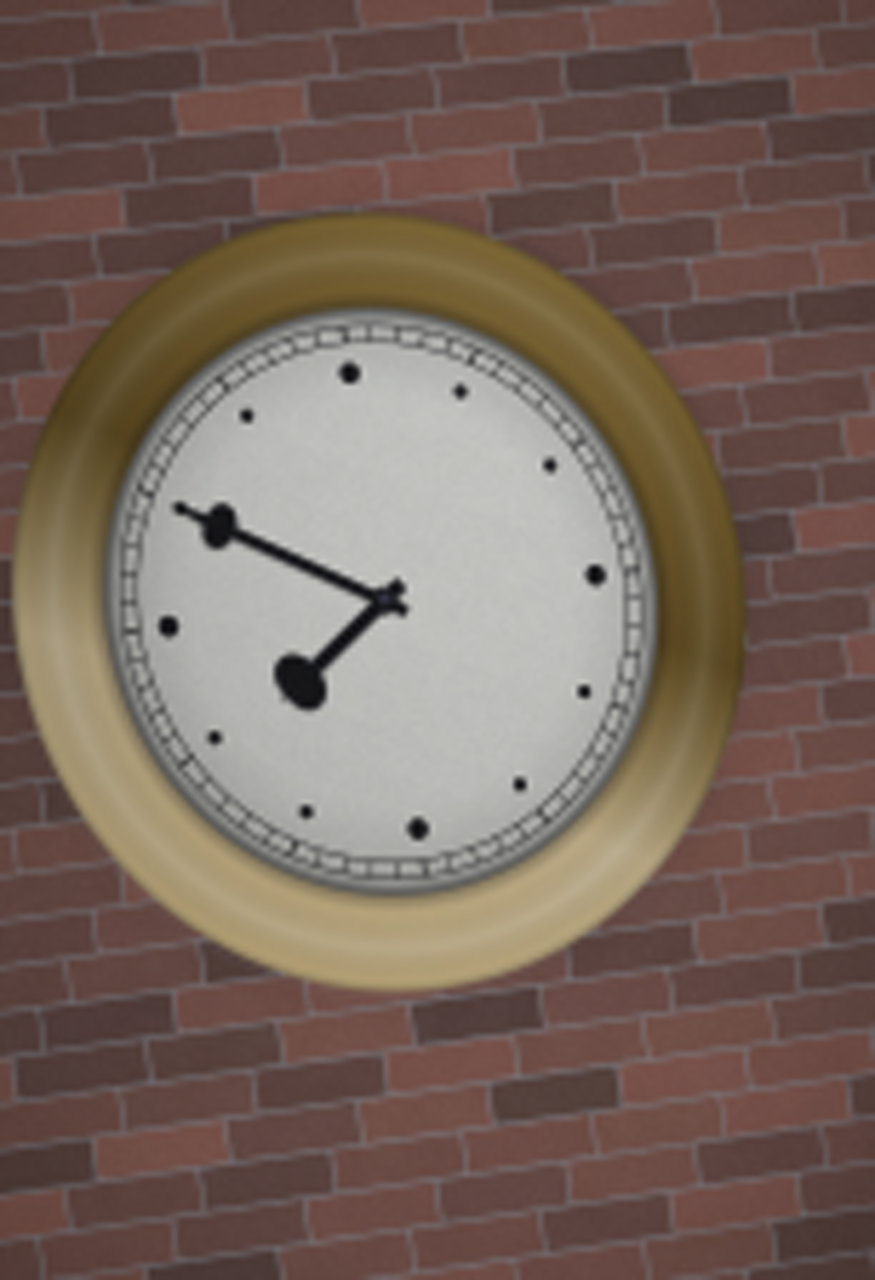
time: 7:50
